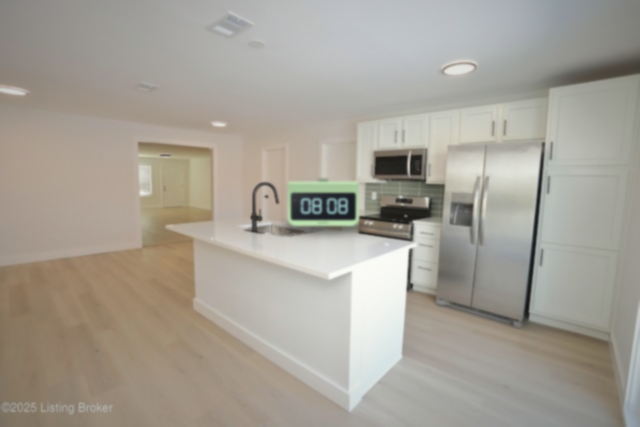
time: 8:08
